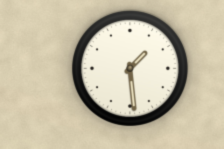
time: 1:29
